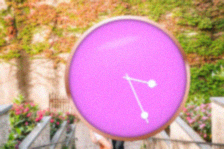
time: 3:26
